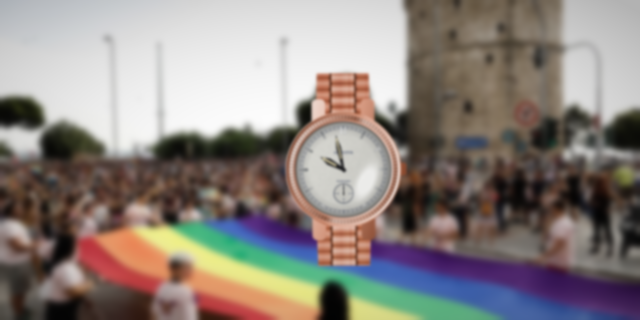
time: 9:58
